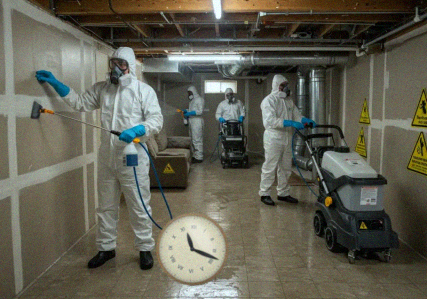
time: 11:18
